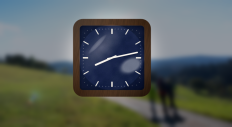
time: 8:13
